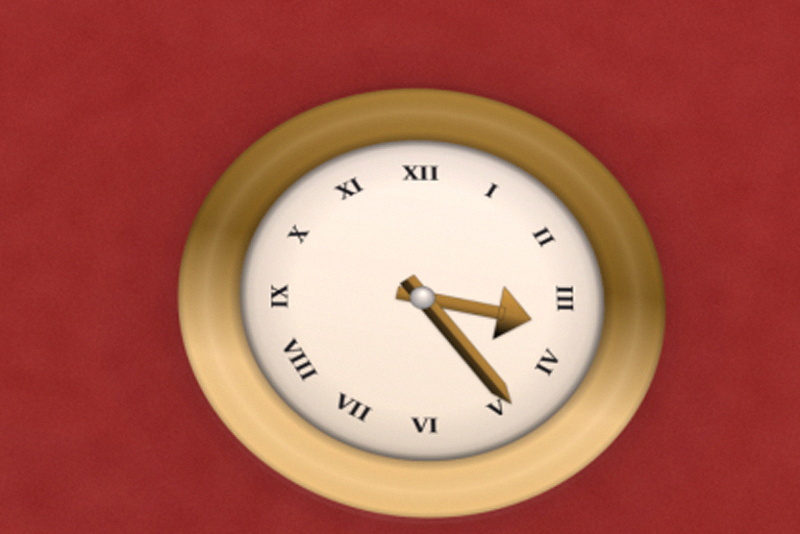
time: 3:24
